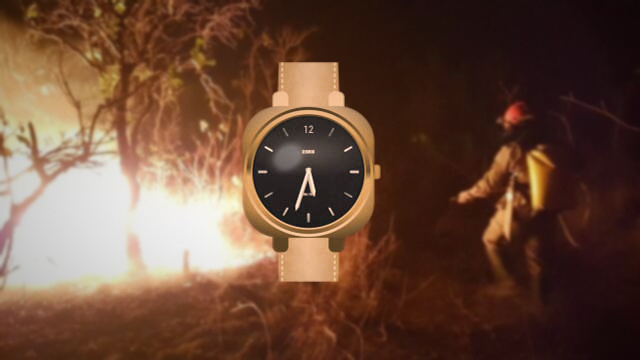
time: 5:33
